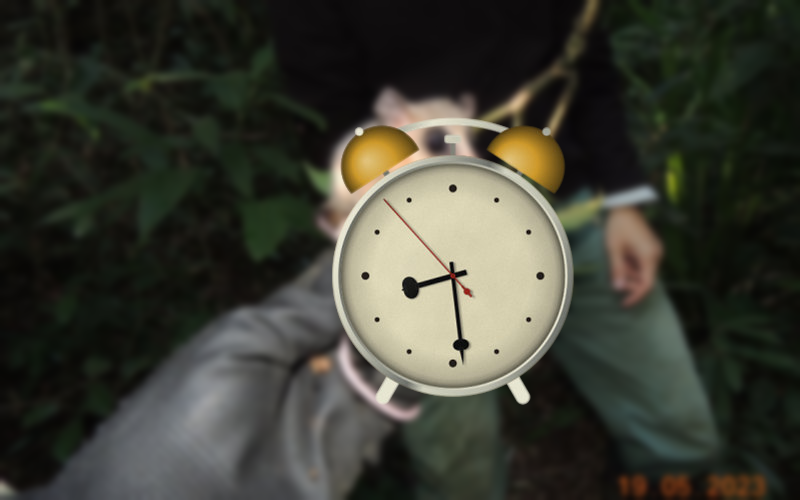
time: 8:28:53
